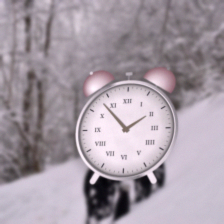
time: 1:53
